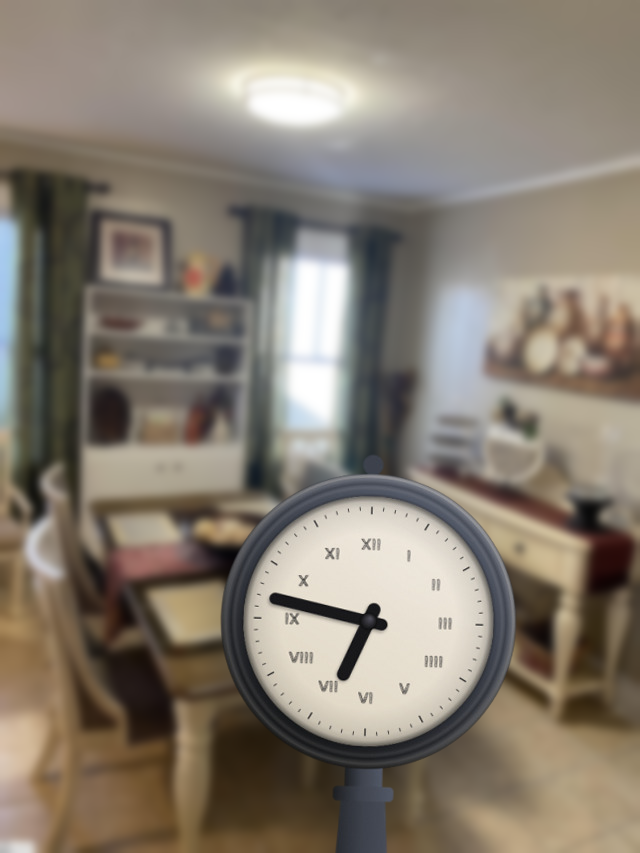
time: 6:47
